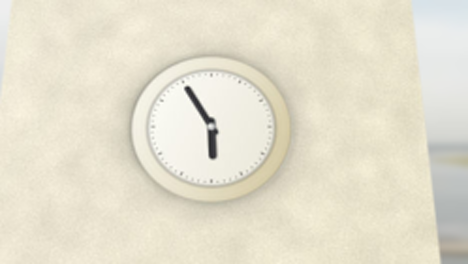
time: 5:55
